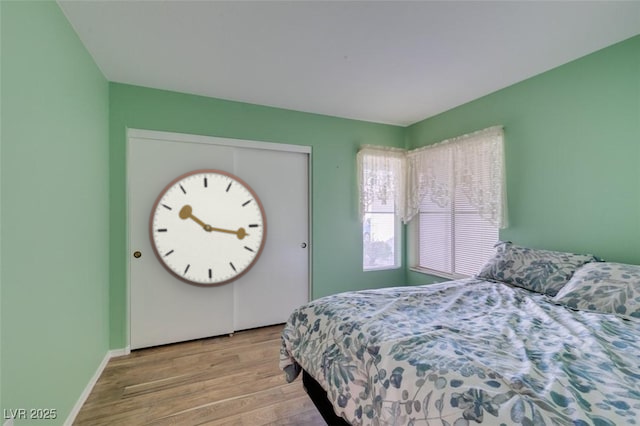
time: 10:17
